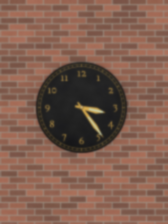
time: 3:24
